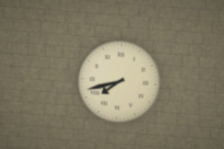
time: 7:42
